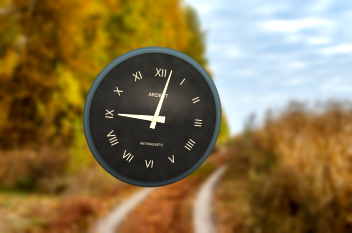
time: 9:02
